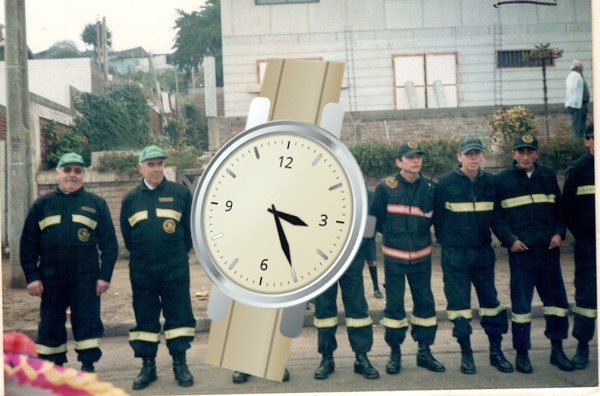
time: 3:25
